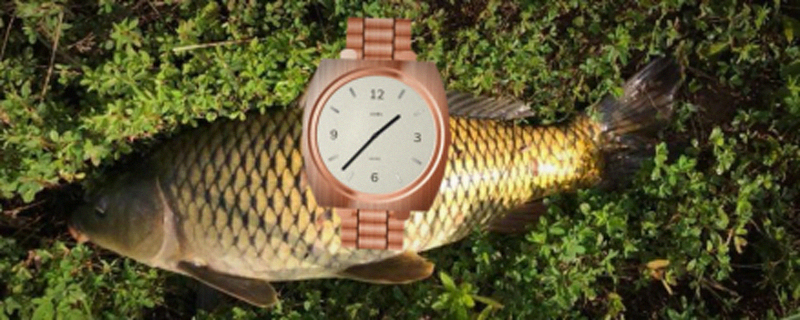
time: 1:37
